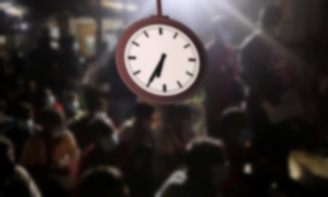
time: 6:35
